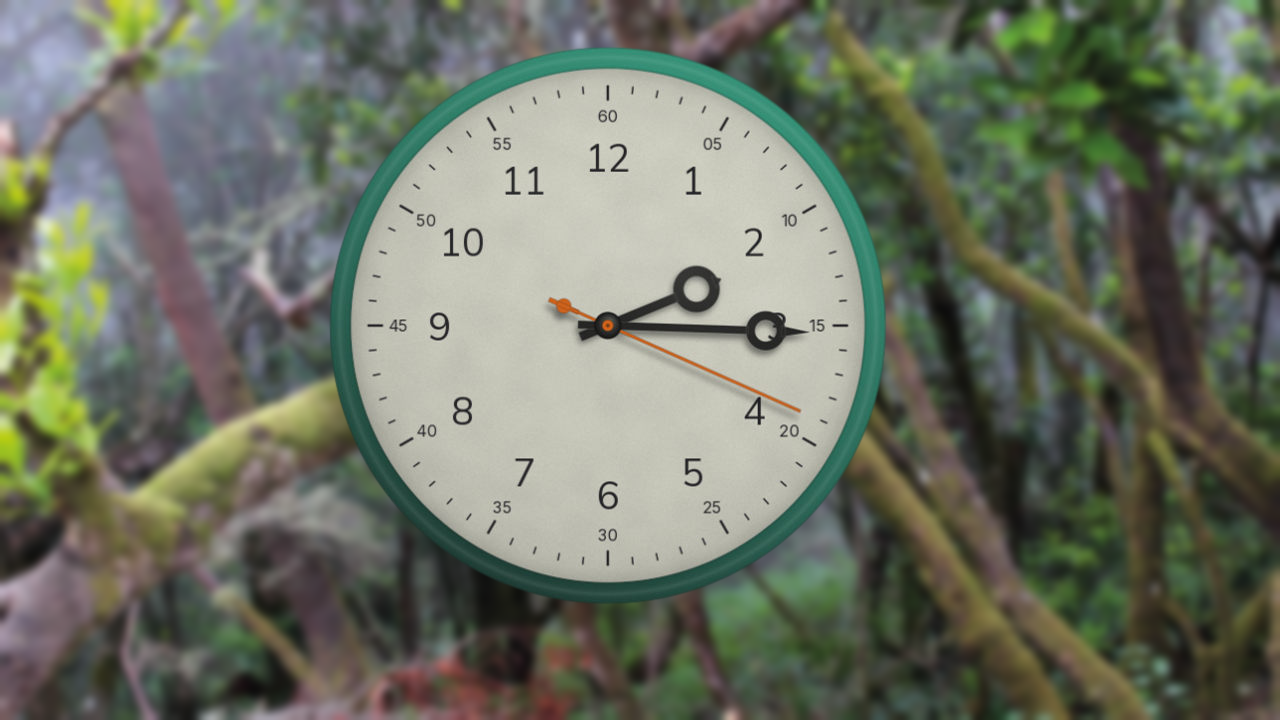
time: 2:15:19
